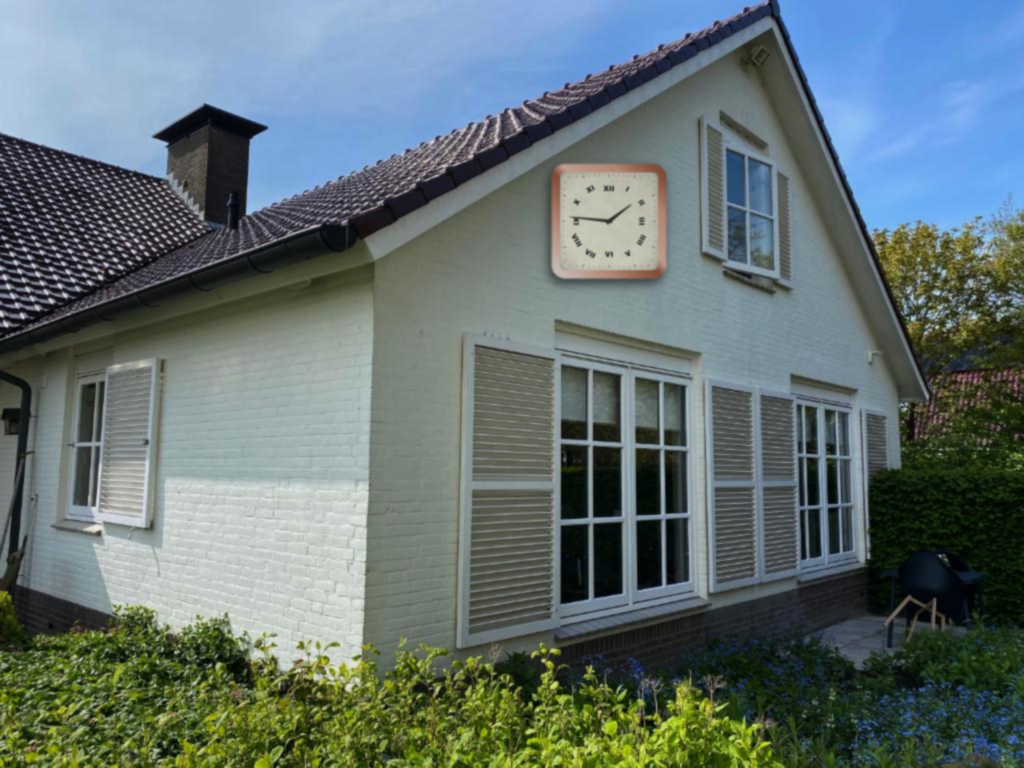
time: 1:46
